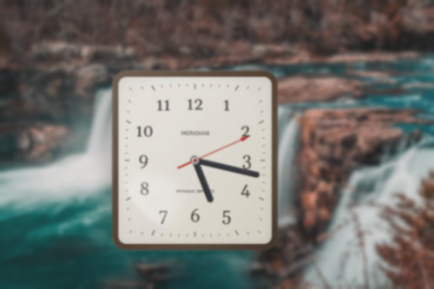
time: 5:17:11
